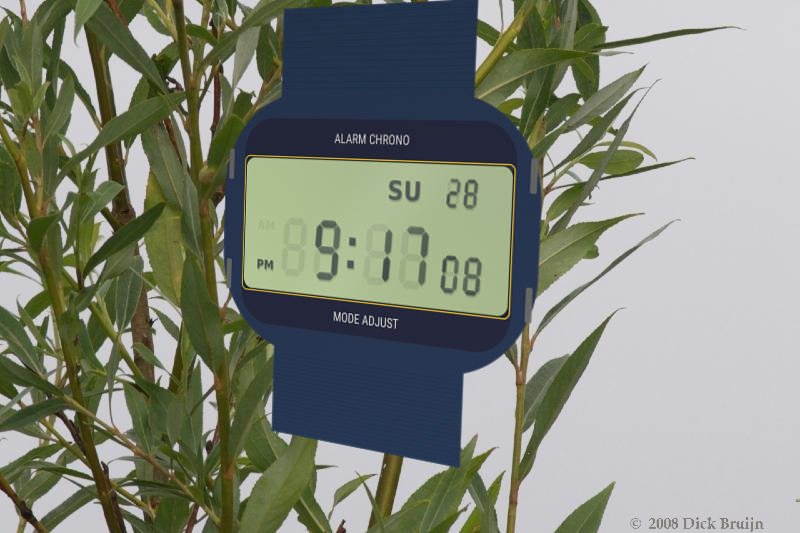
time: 9:17:08
